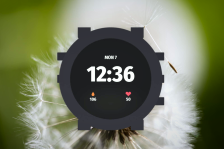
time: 12:36
